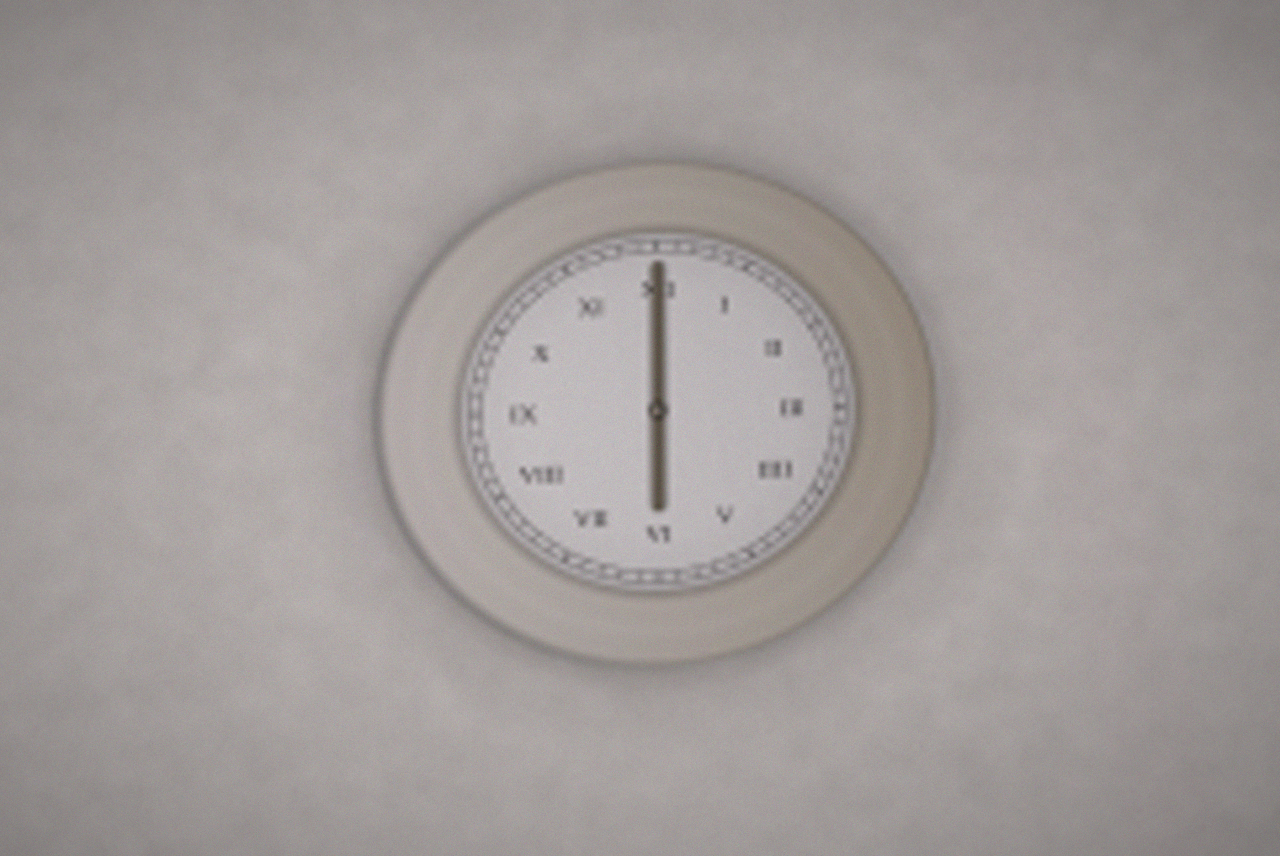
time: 6:00
